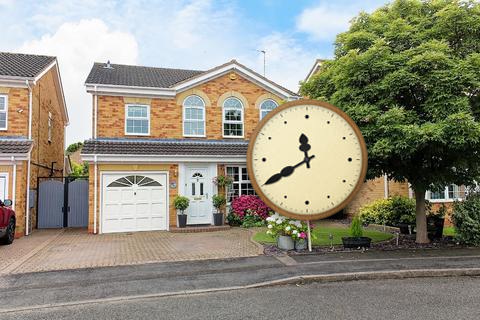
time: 11:40
